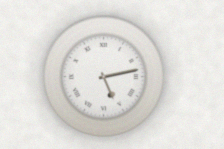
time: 5:13
